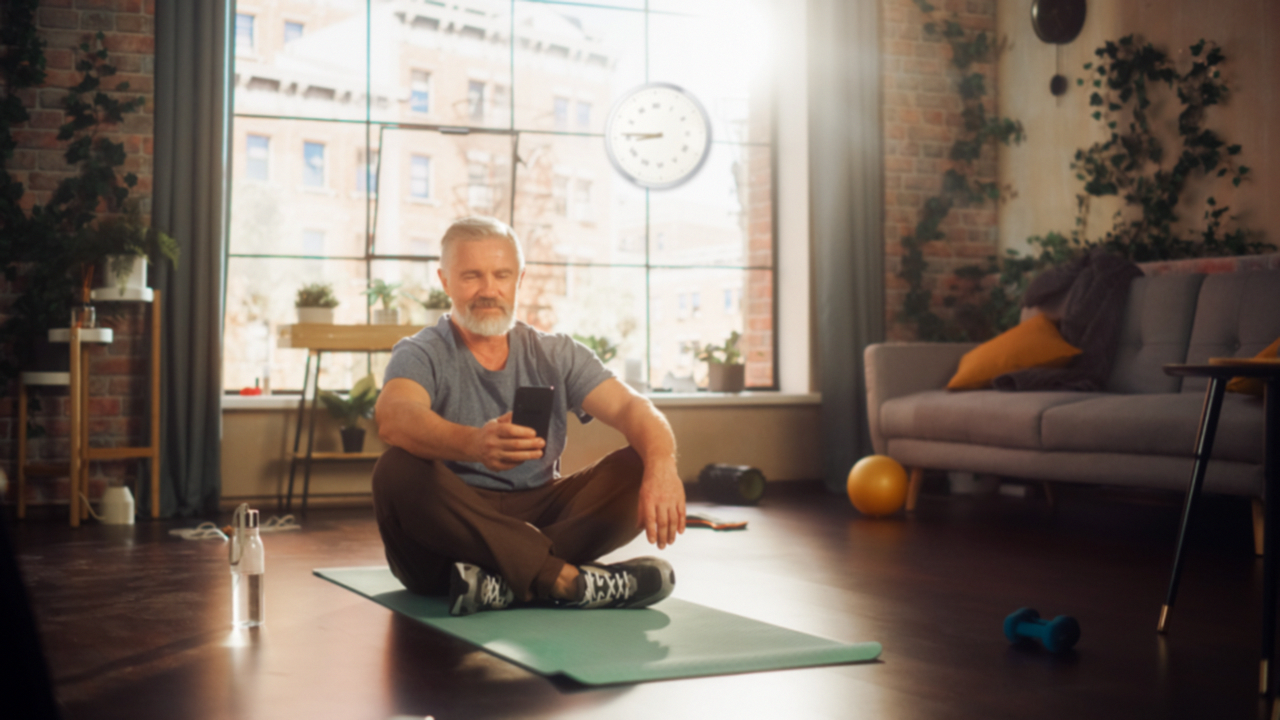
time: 8:46
